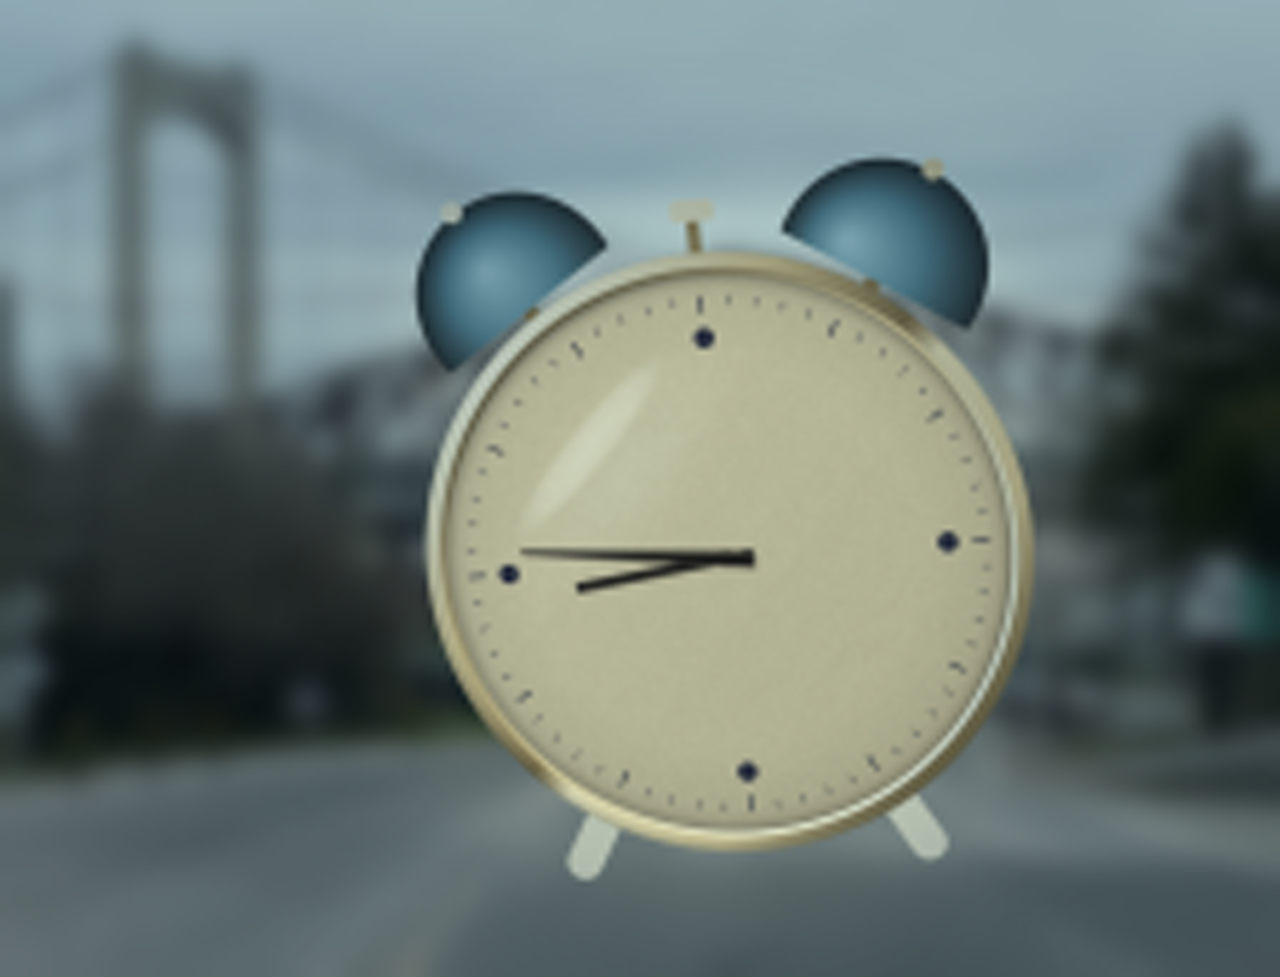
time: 8:46
